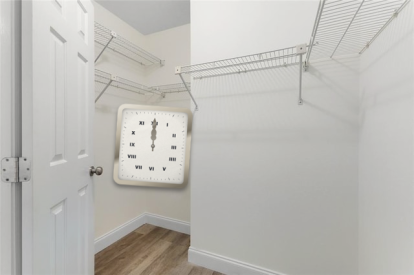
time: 12:00
